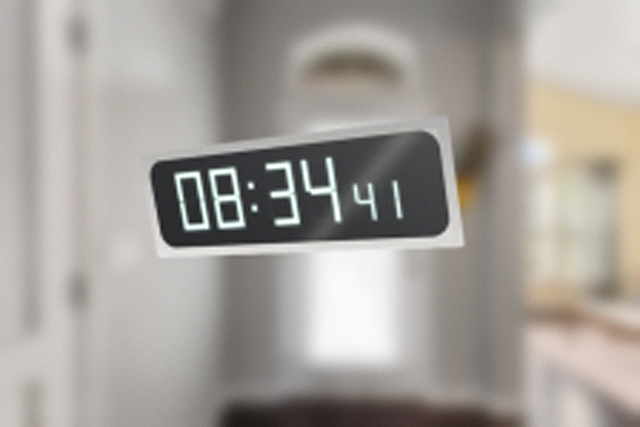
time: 8:34:41
